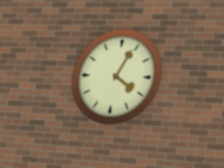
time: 4:04
